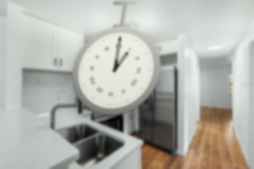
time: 1:00
